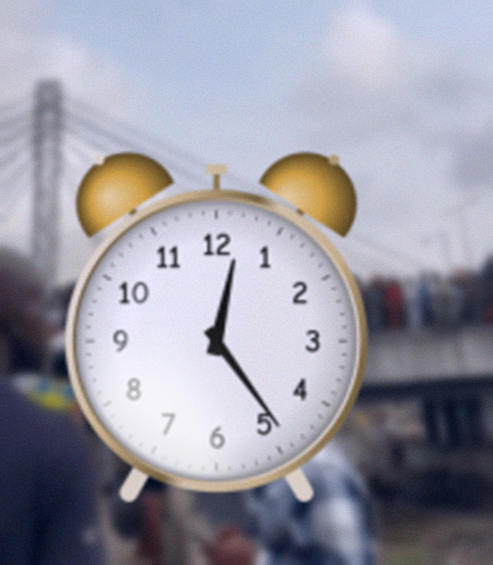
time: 12:24
